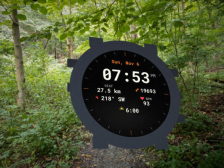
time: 7:53
